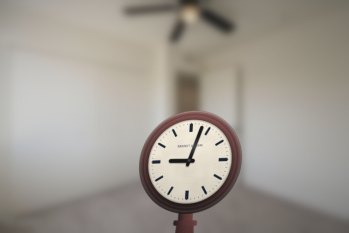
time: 9:03
